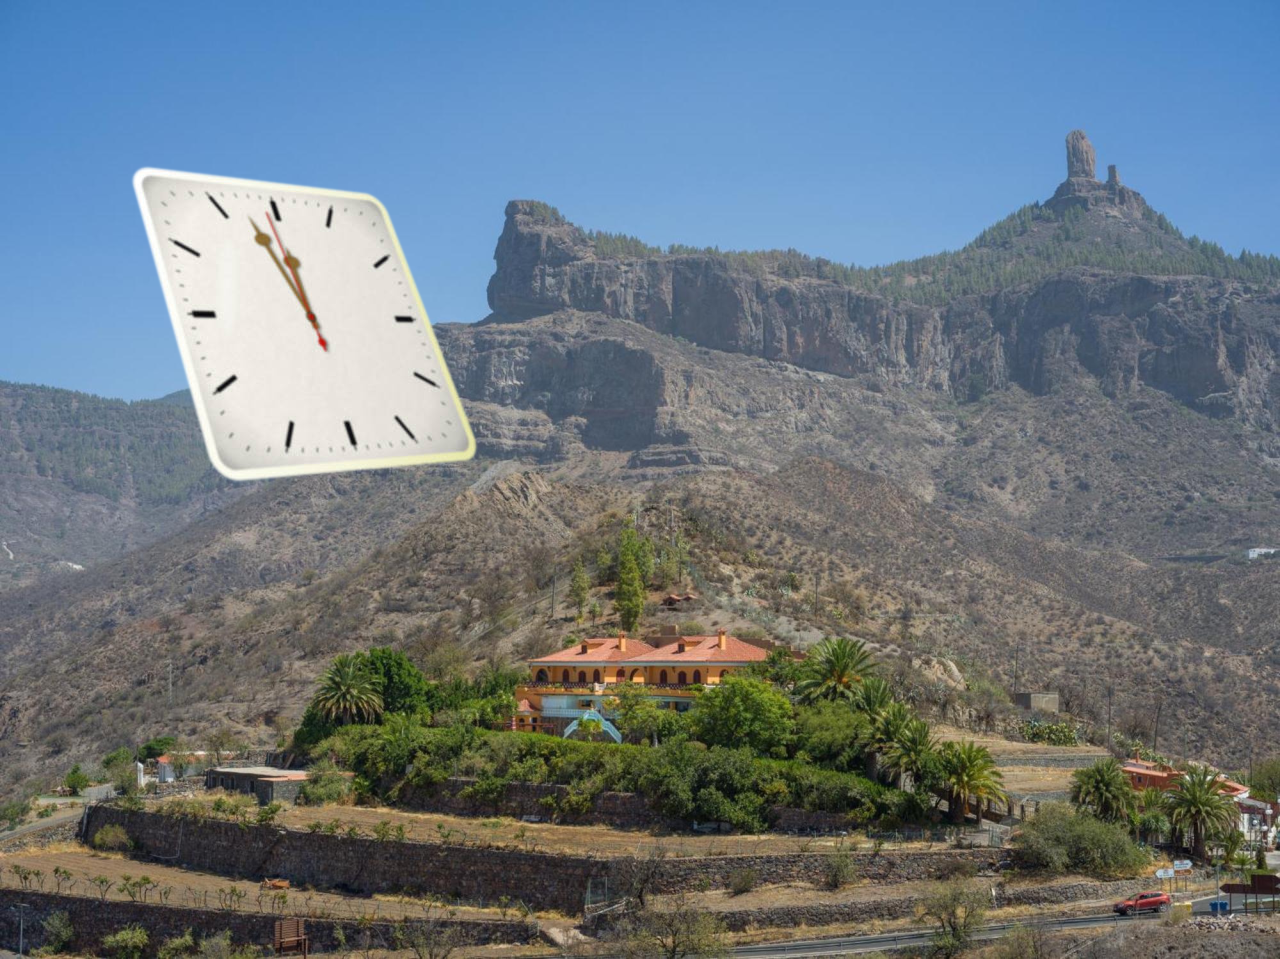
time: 11:56:59
